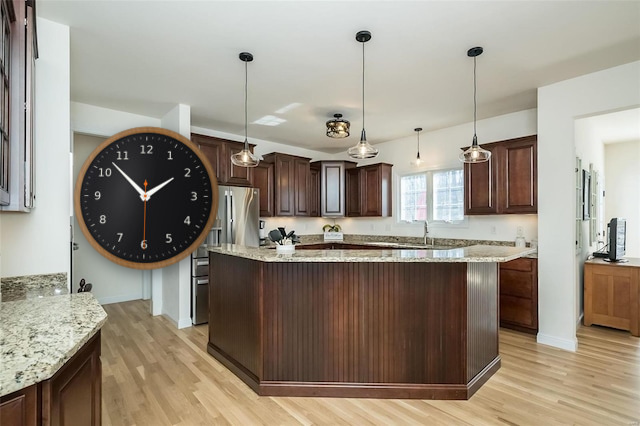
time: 1:52:30
